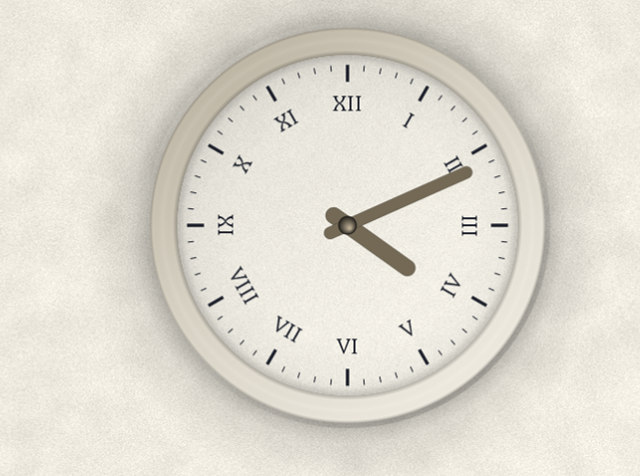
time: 4:11
